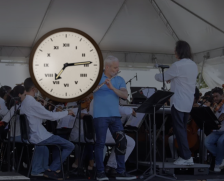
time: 7:14
